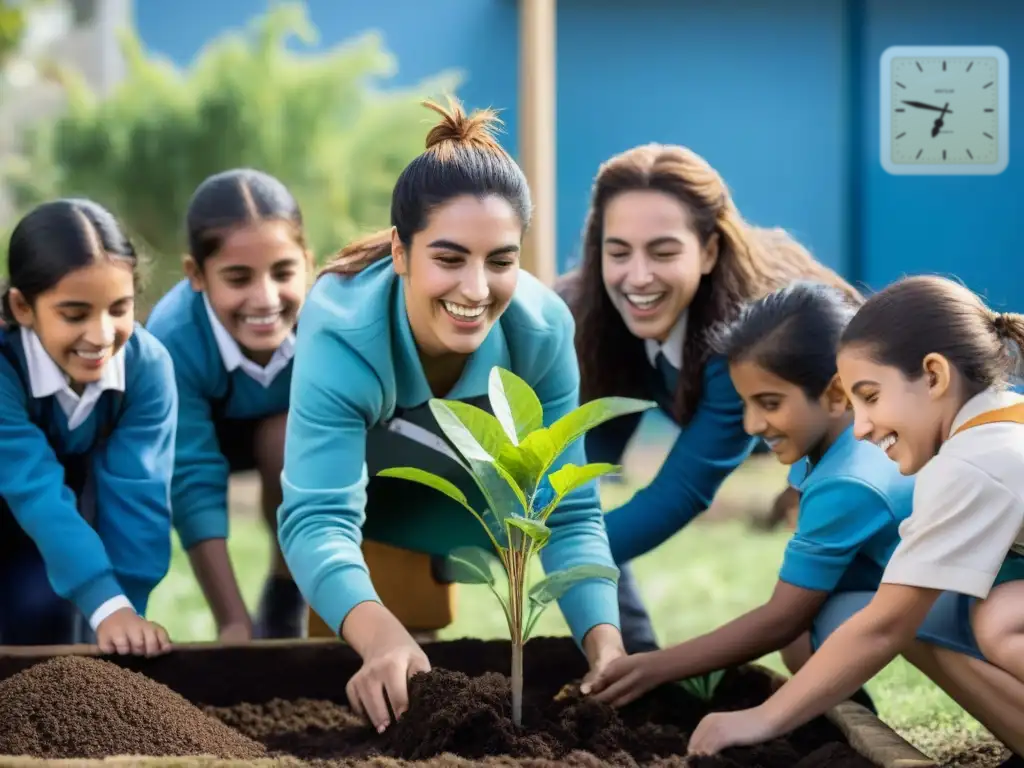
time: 6:47
